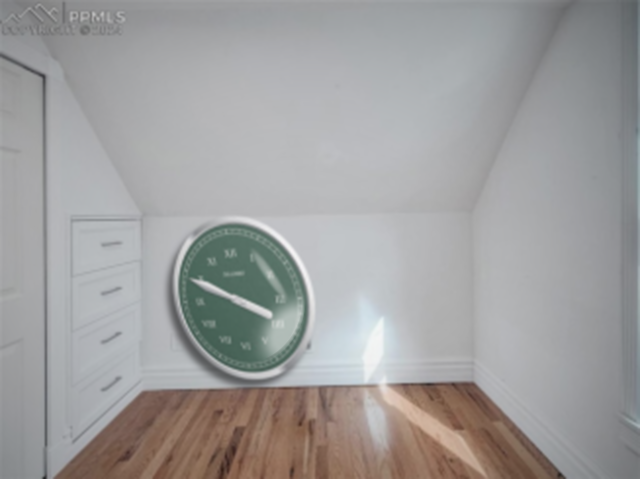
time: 3:49
